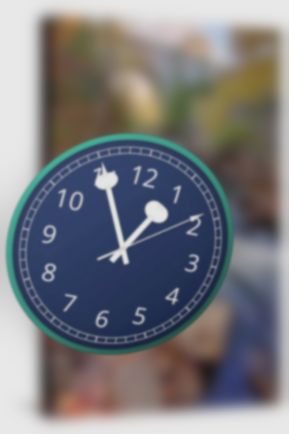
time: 12:55:09
